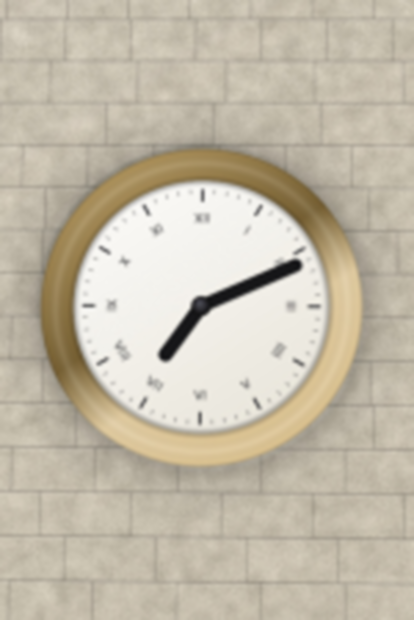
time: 7:11
